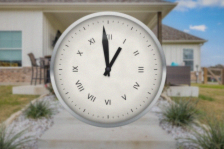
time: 12:59
